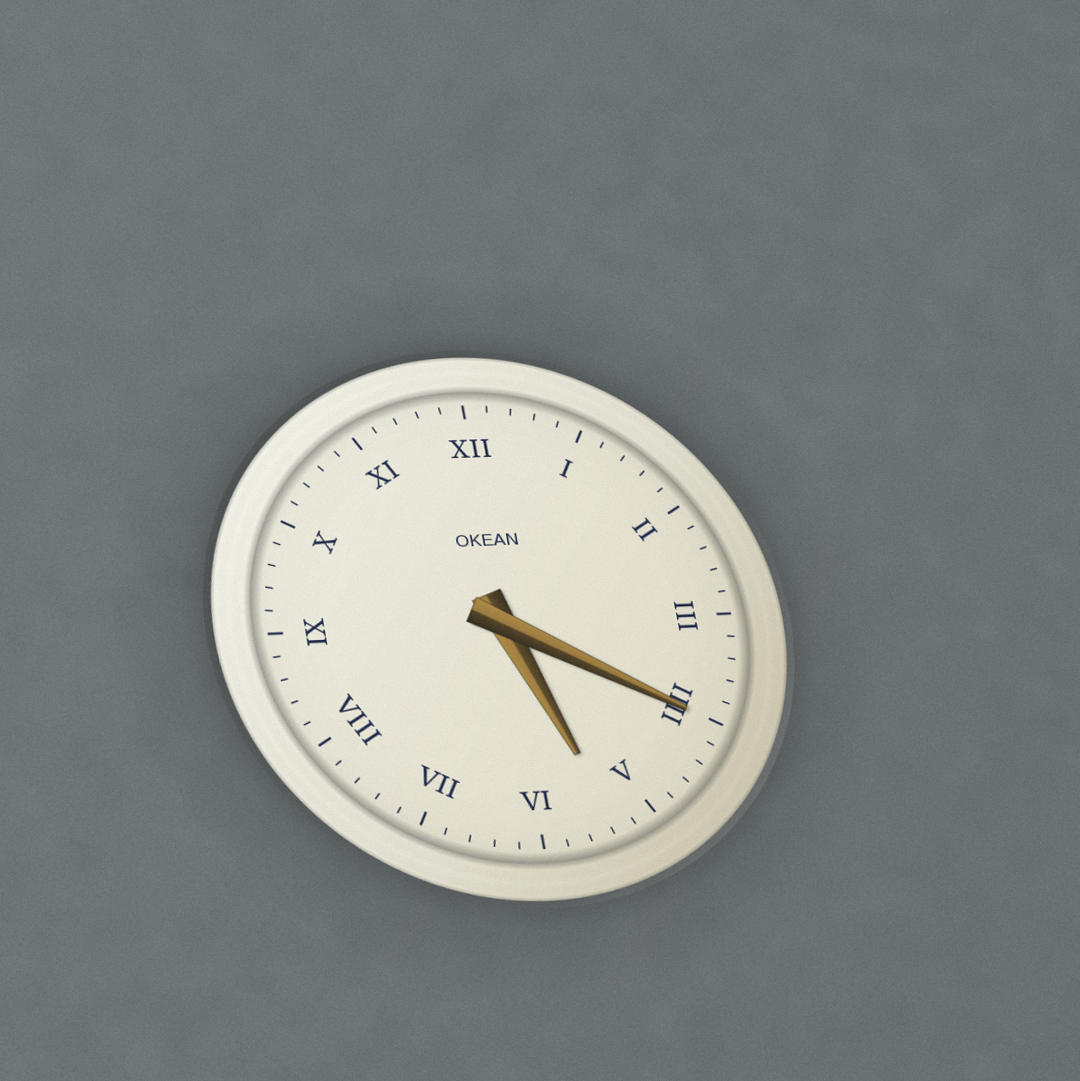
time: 5:20
